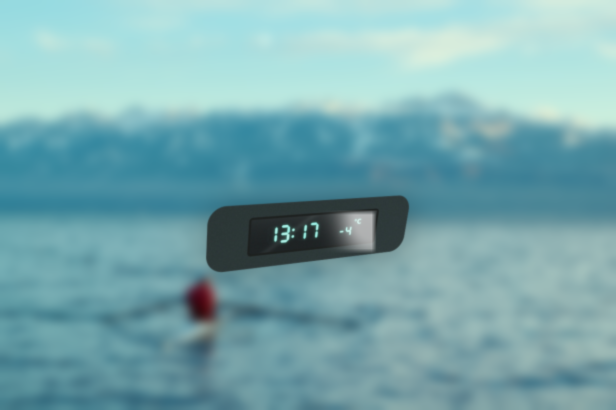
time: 13:17
